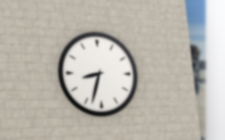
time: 8:33
